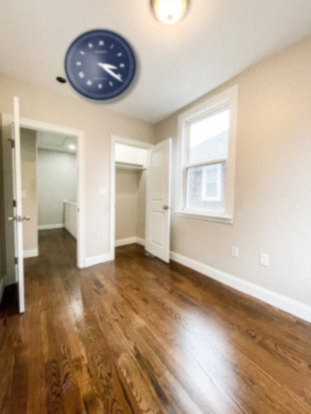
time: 3:21
